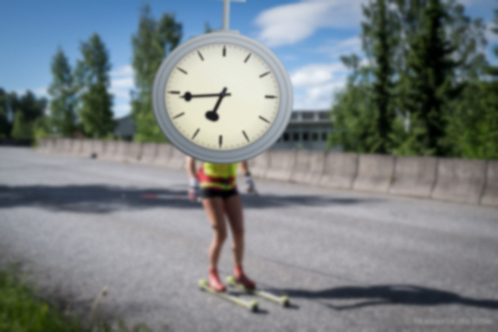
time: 6:44
